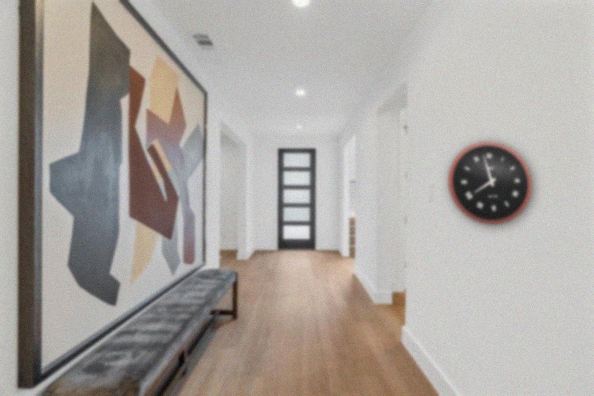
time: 7:58
